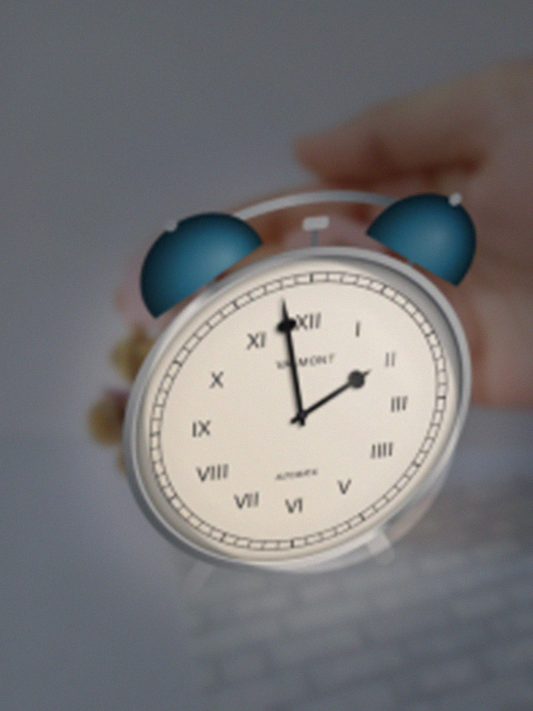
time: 1:58
